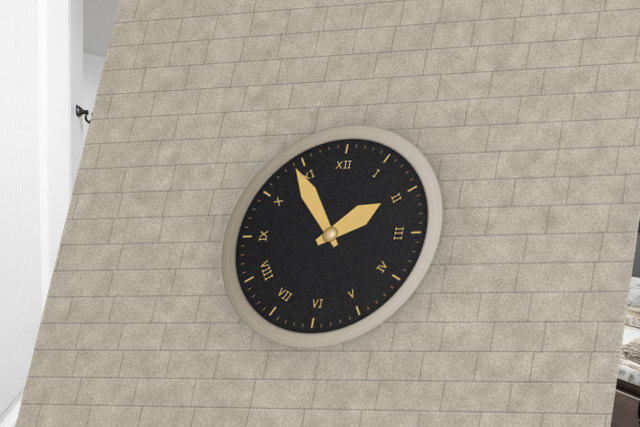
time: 1:54
